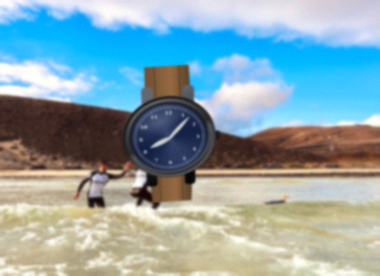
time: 8:07
